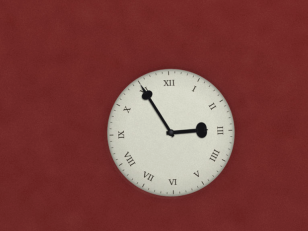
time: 2:55
